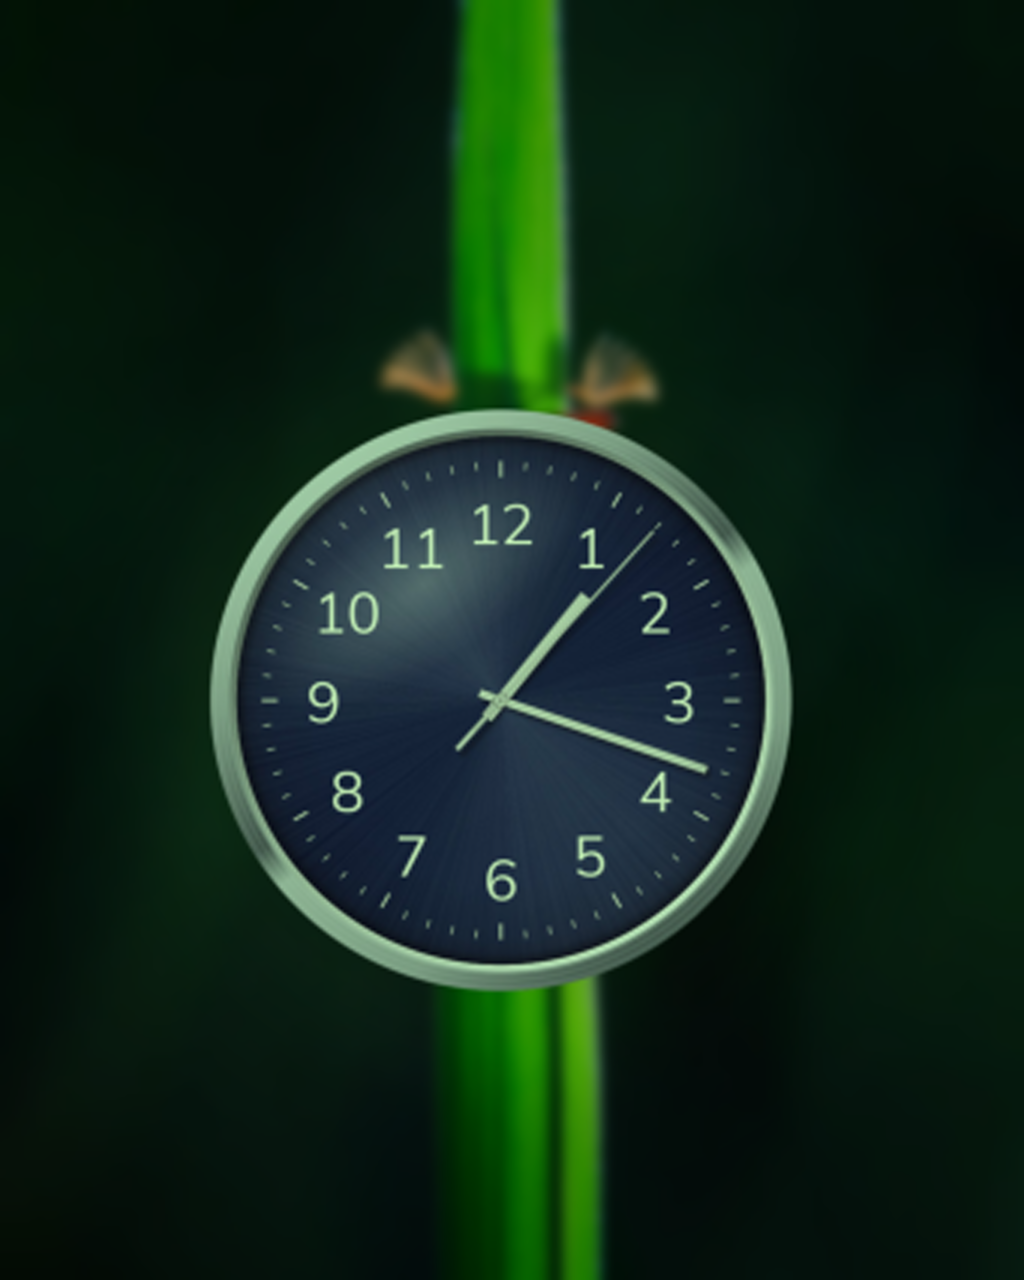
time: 1:18:07
